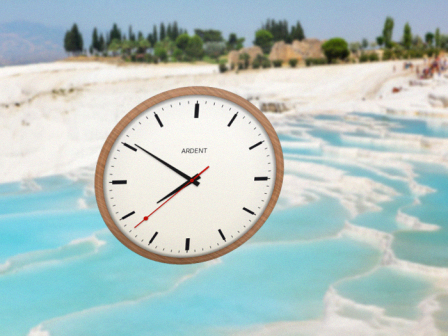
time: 7:50:38
